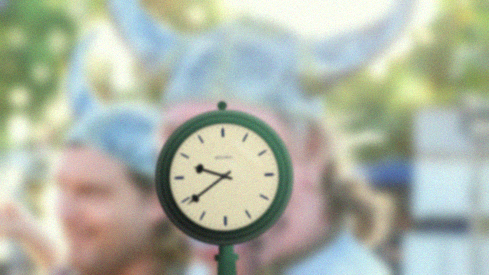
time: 9:39
